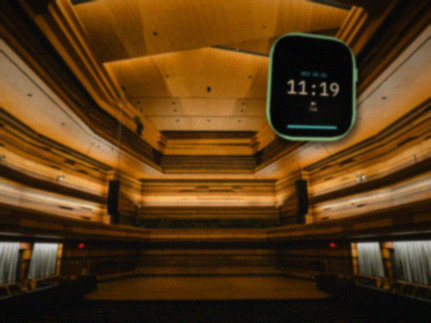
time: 11:19
